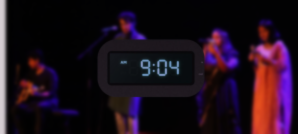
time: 9:04
